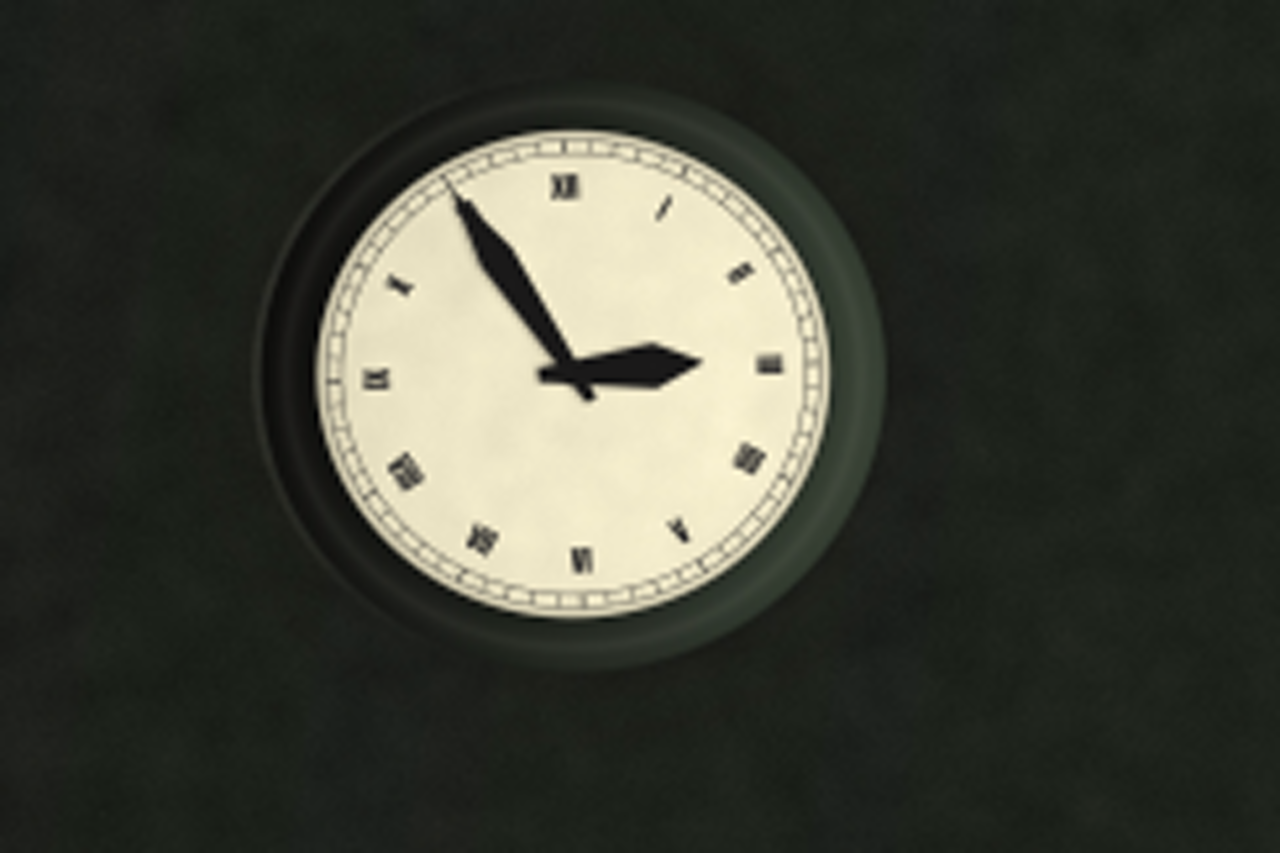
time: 2:55
